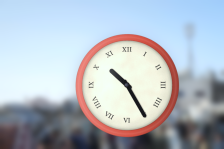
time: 10:25
